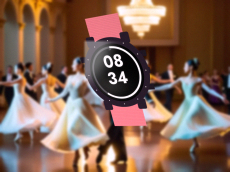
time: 8:34
